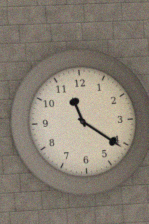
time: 11:21
